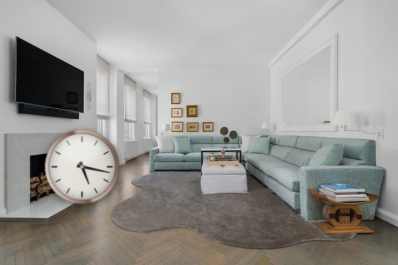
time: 5:17
